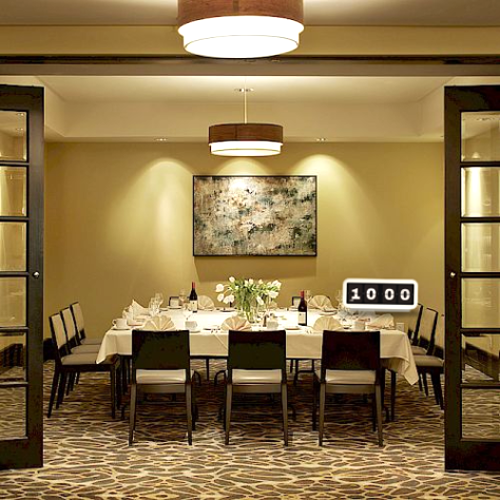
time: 10:00
